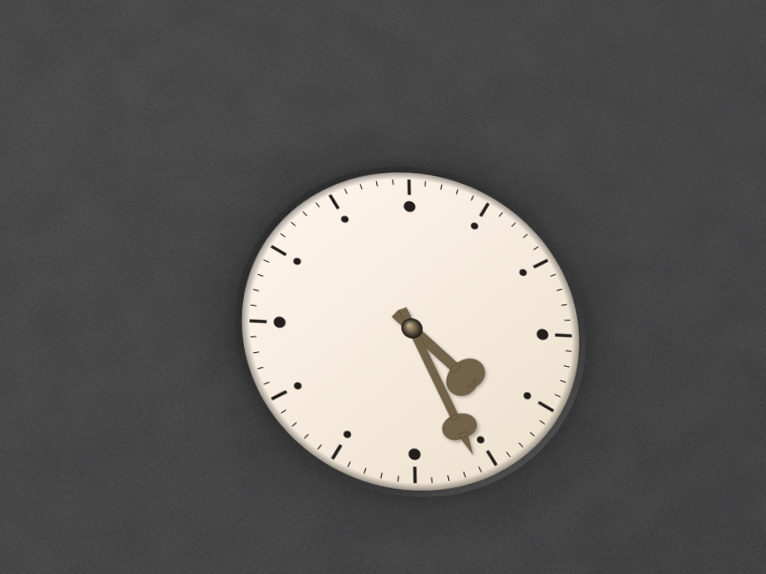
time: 4:26
